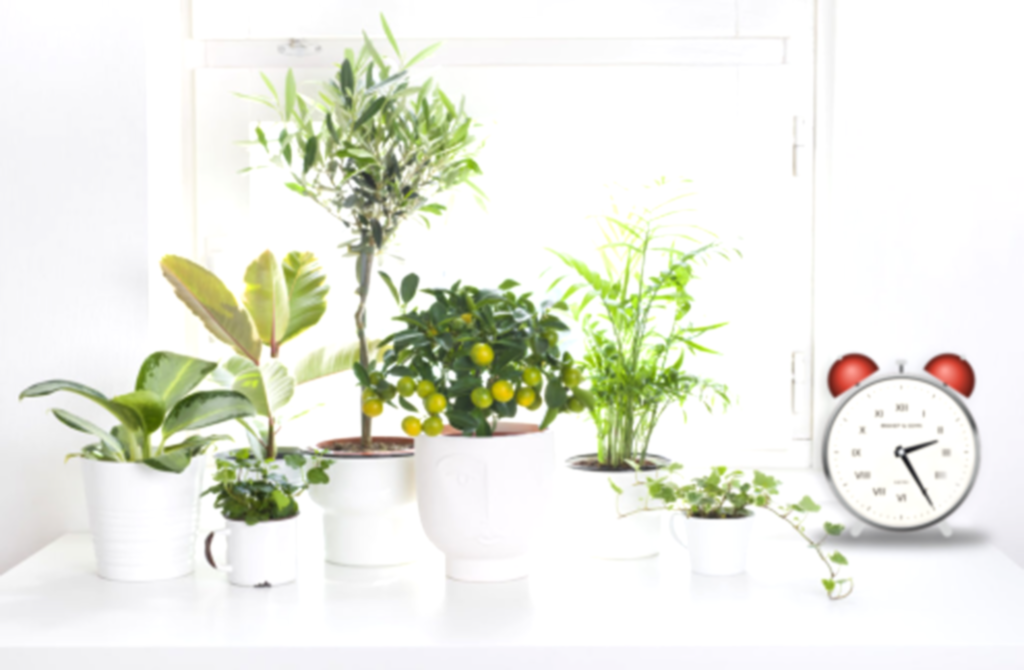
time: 2:25
